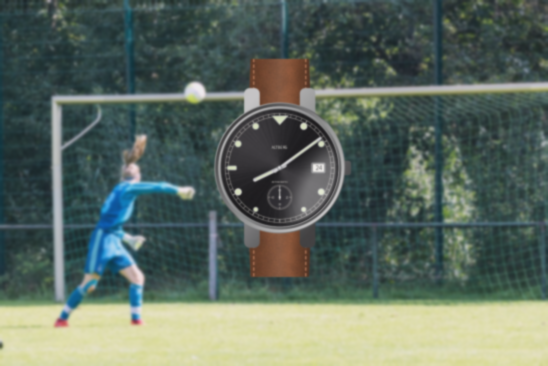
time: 8:09
